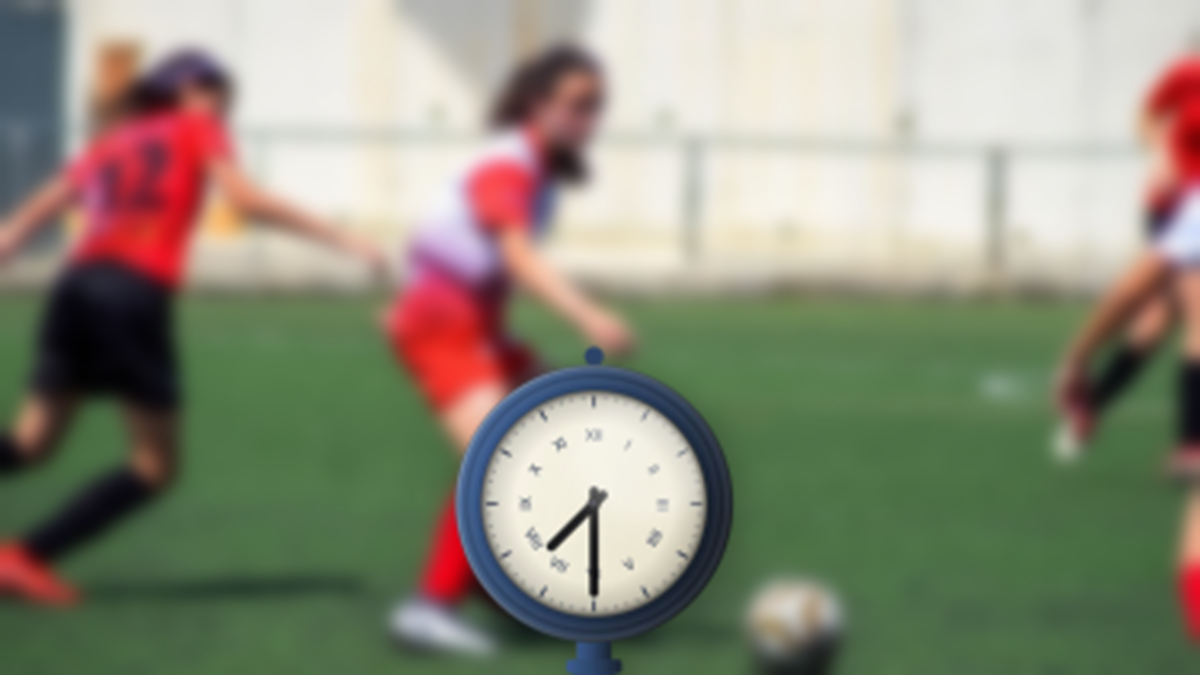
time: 7:30
